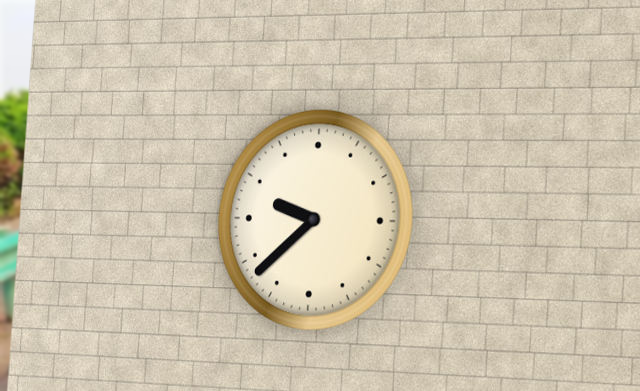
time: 9:38
